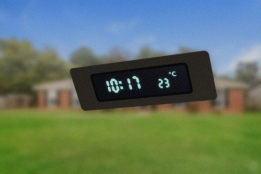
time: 10:17
